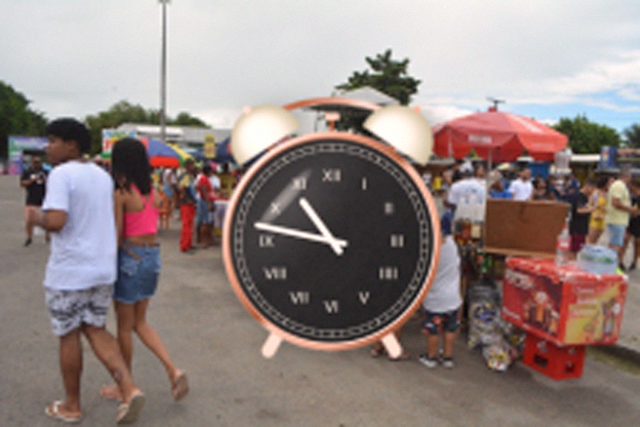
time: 10:47
